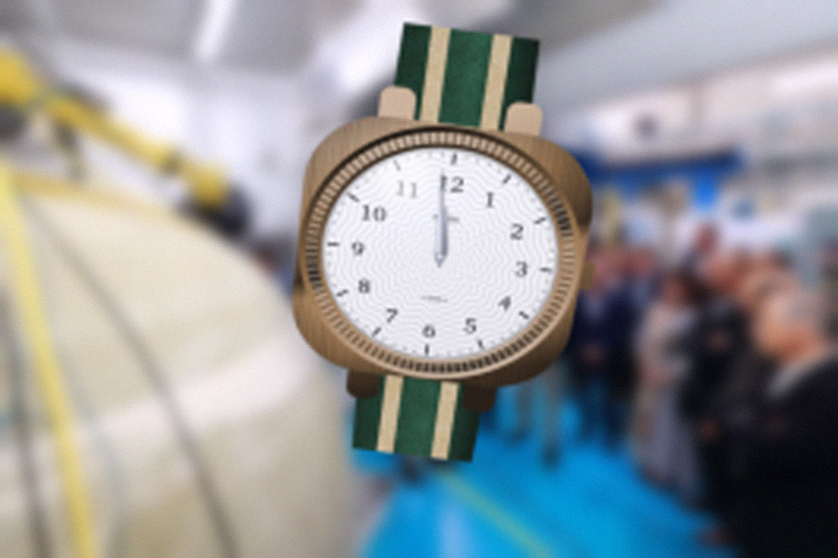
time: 11:59
